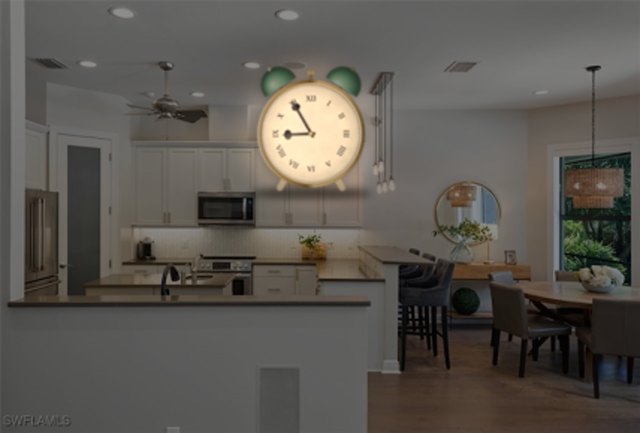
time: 8:55
